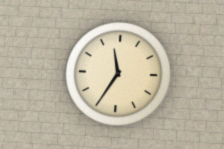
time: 11:35
